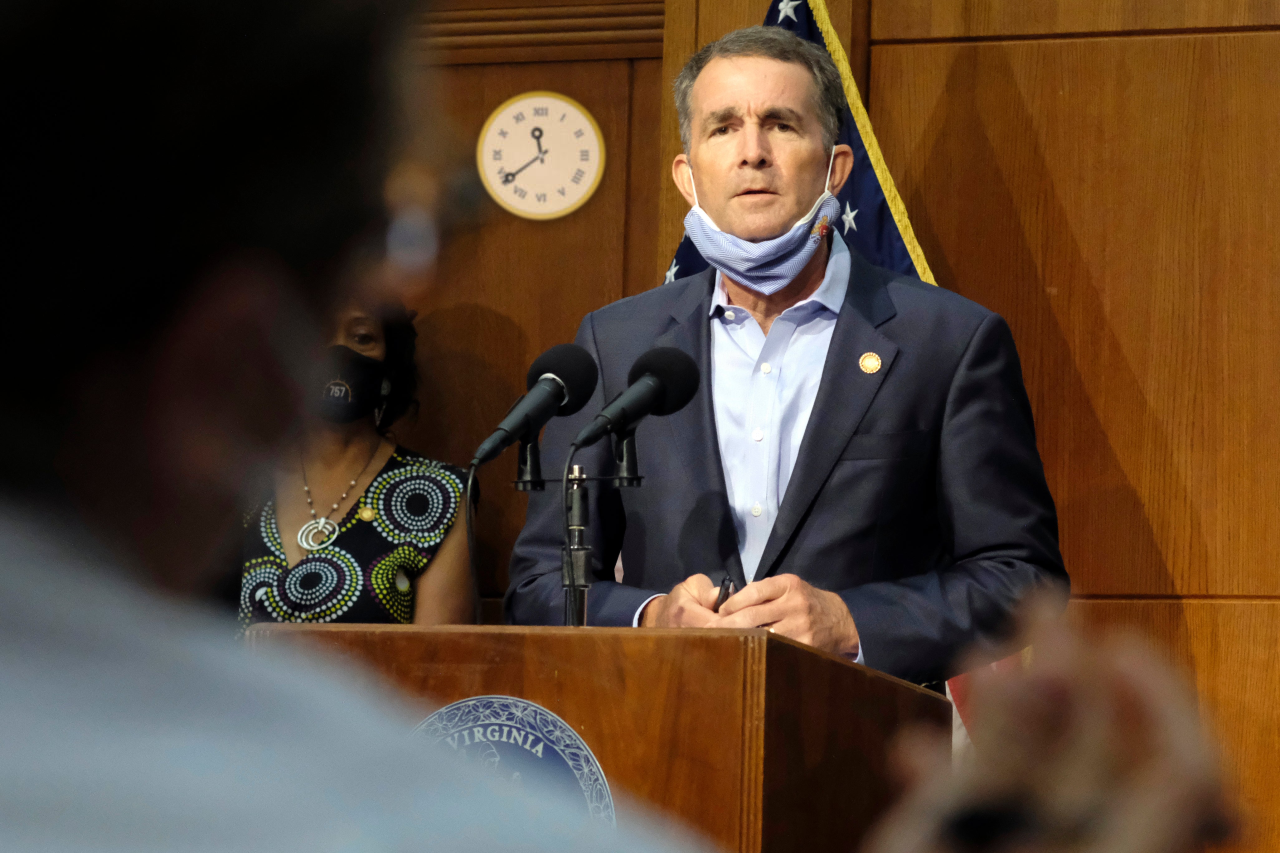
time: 11:39
